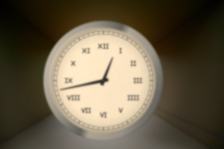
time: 12:43
